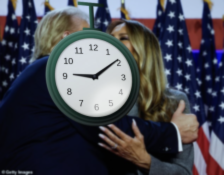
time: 9:09
